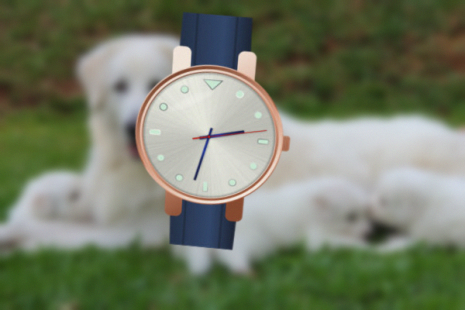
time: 2:32:13
